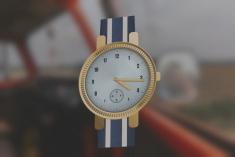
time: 4:16
